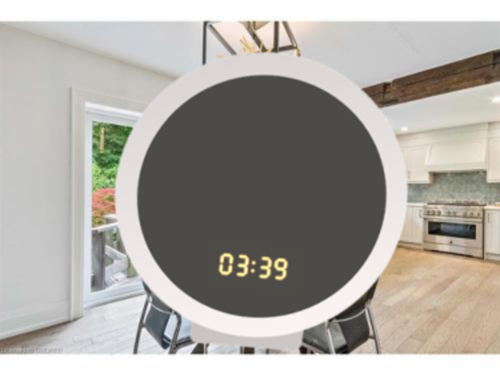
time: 3:39
